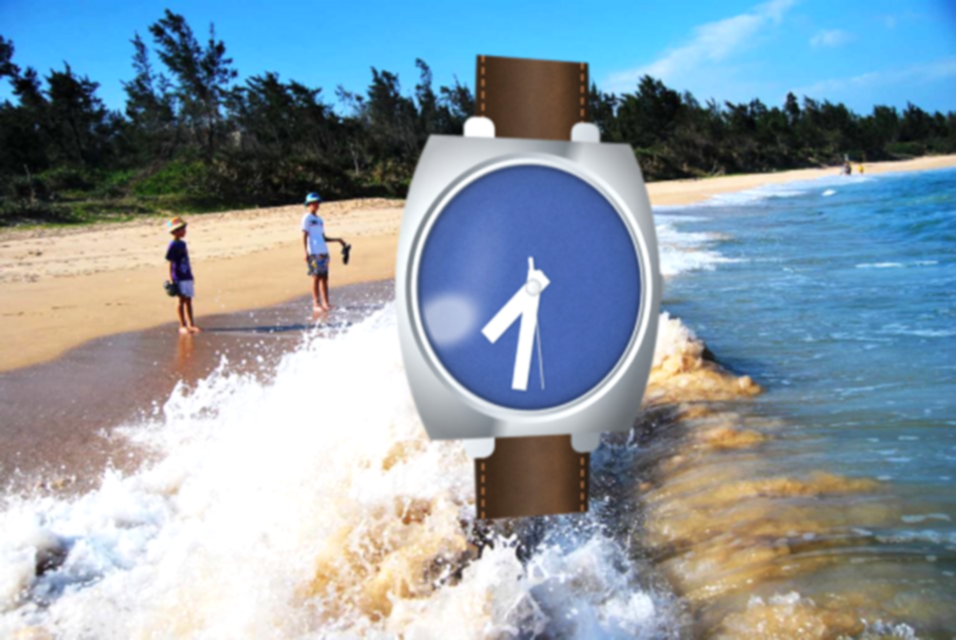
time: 7:31:29
